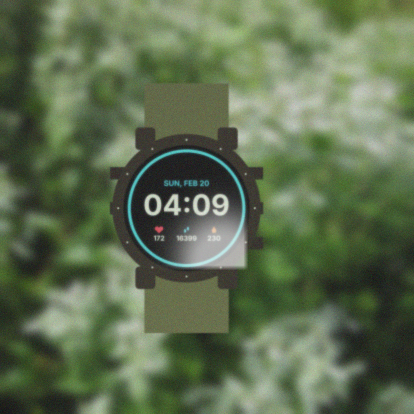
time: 4:09
